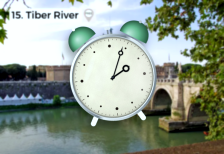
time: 2:04
